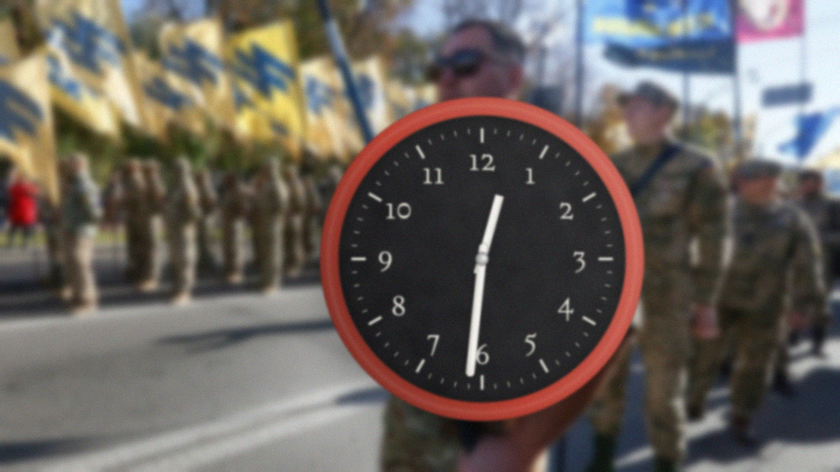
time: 12:31
